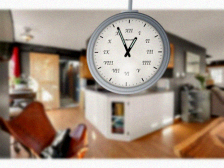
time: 12:56
